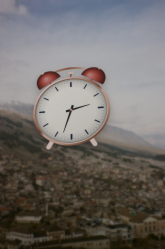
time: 2:33
